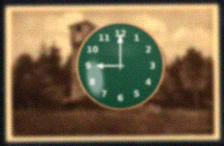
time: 9:00
